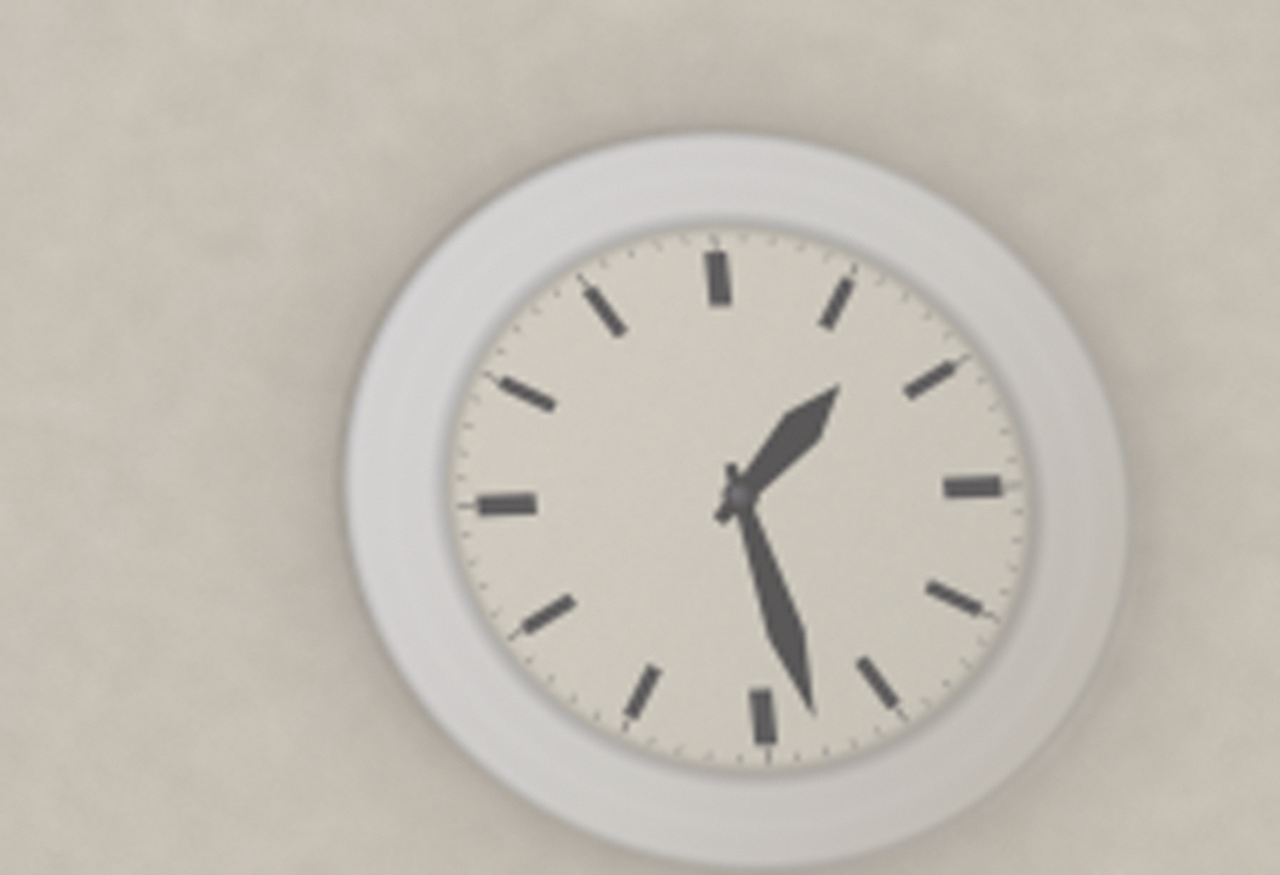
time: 1:28
